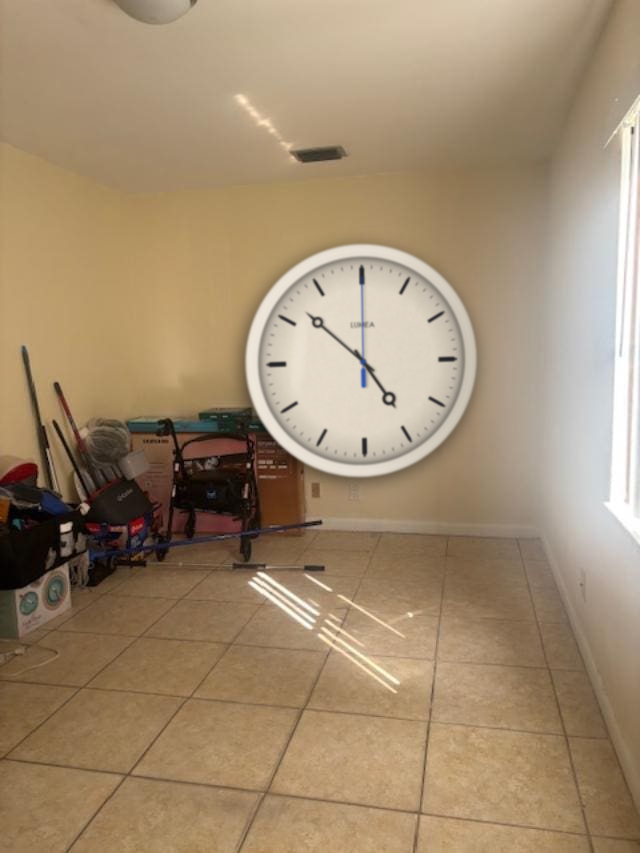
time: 4:52:00
